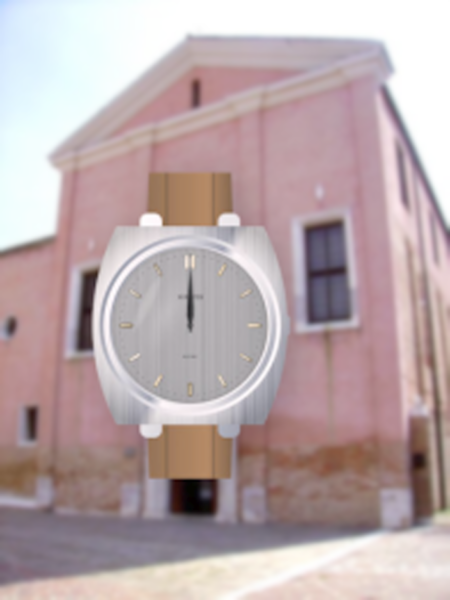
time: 12:00
